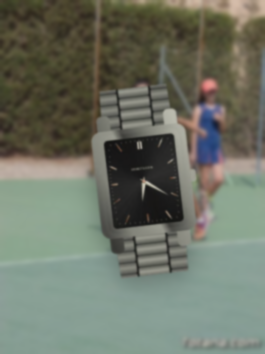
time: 6:21
